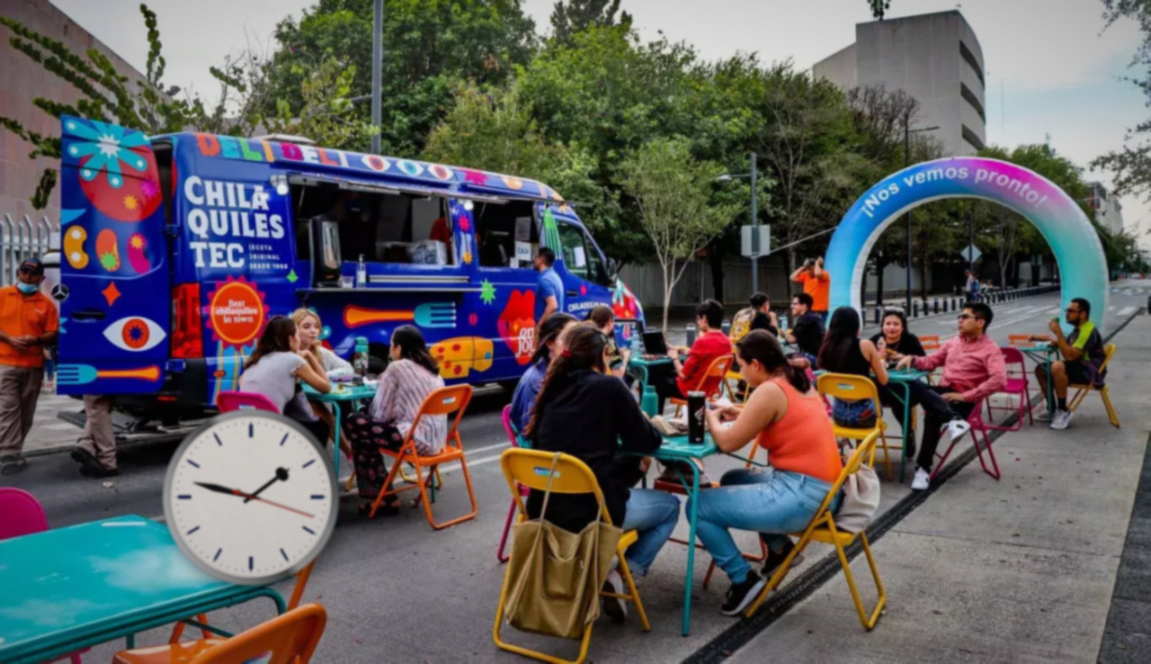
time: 1:47:18
